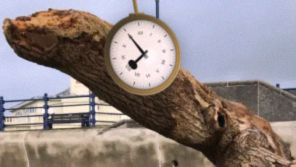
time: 7:55
